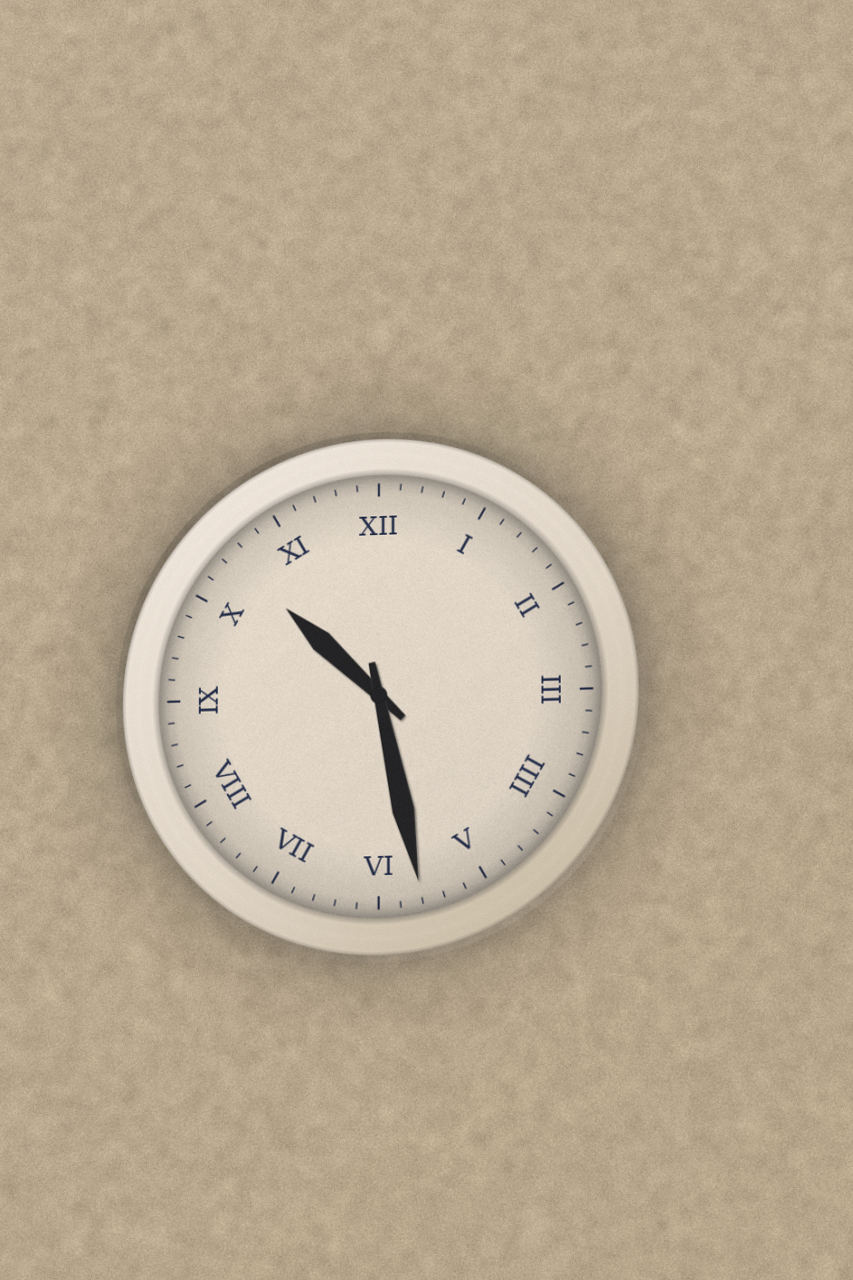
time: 10:28
